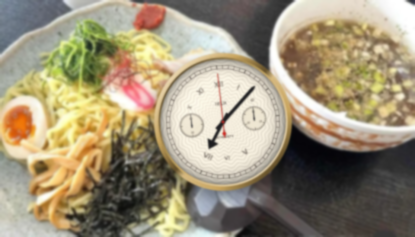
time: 7:08
